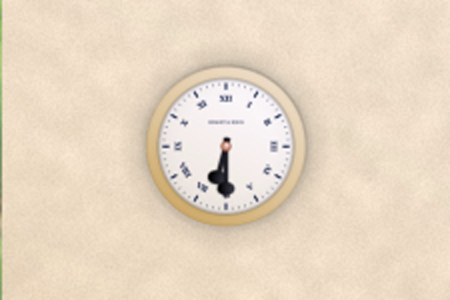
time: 6:30
